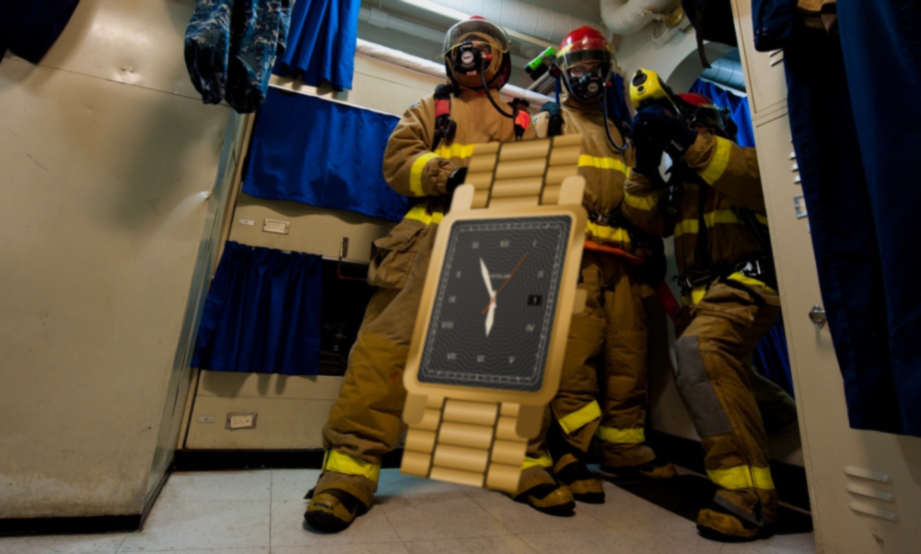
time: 5:55:05
